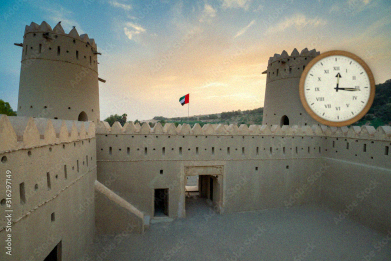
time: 12:16
